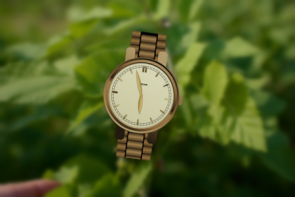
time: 5:57
